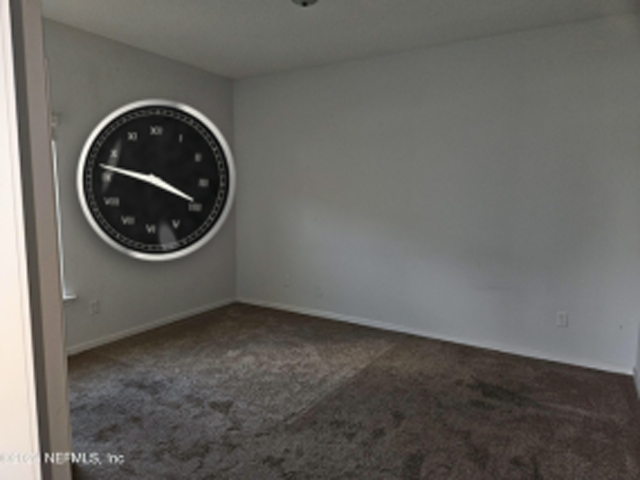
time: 3:47
